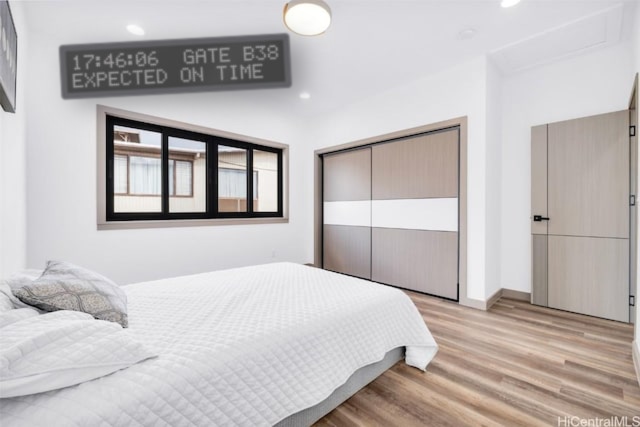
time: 17:46:06
